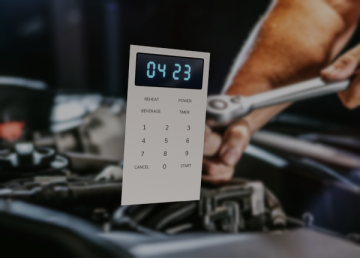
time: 4:23
